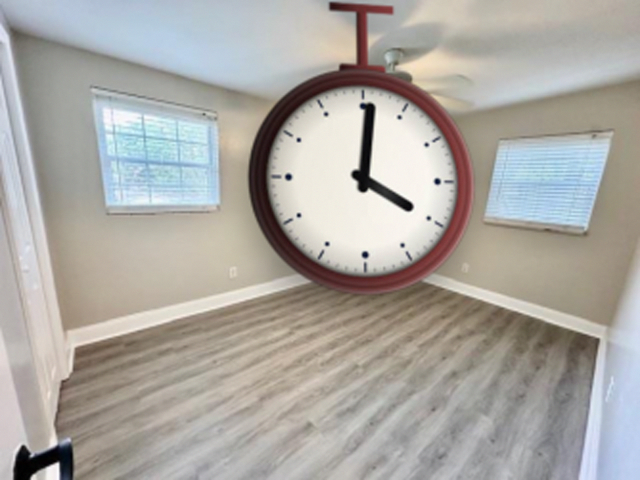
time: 4:01
